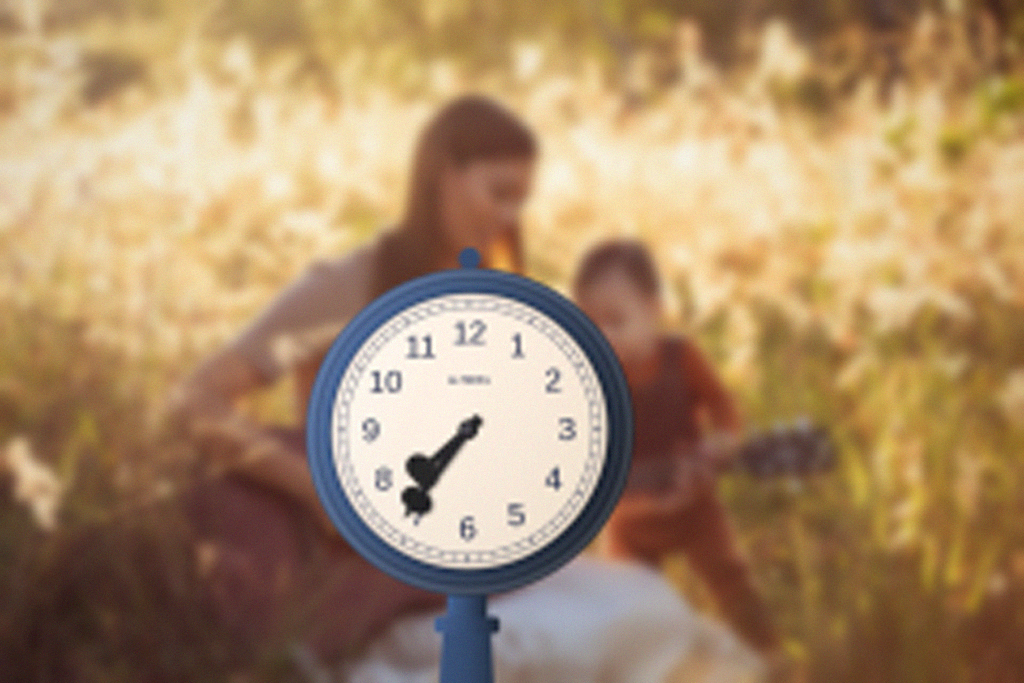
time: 7:36
